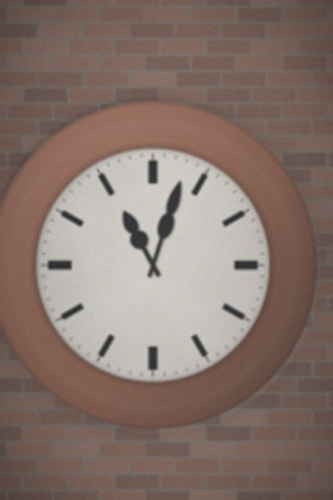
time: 11:03
